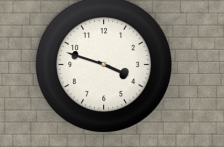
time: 3:48
